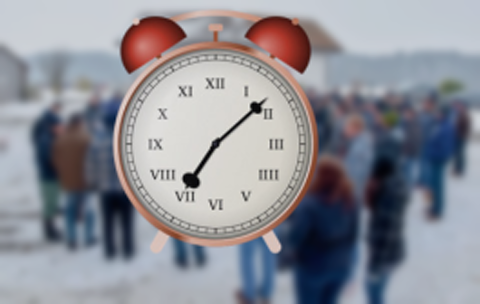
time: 7:08
